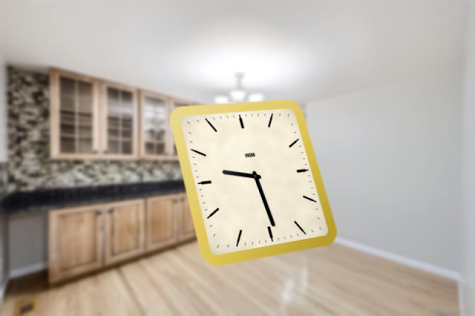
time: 9:29
